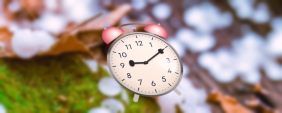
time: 9:10
